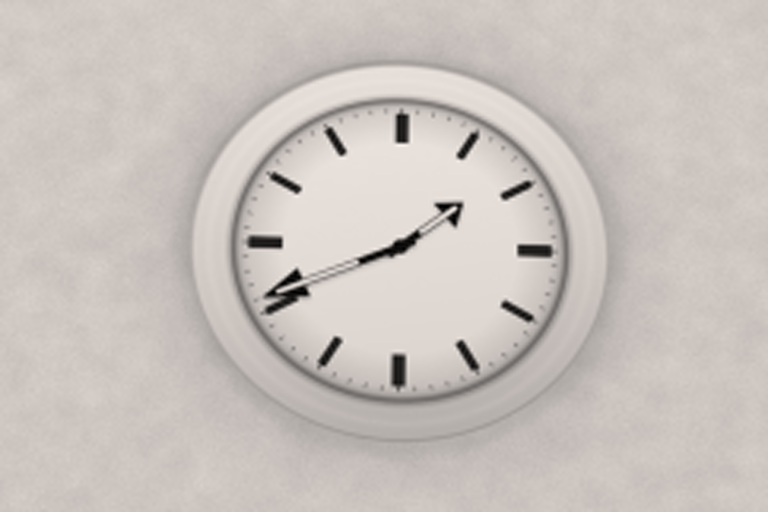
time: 1:41
